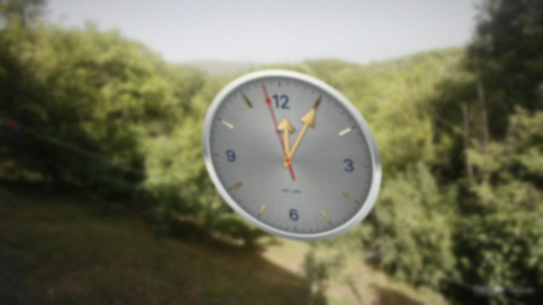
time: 12:04:58
